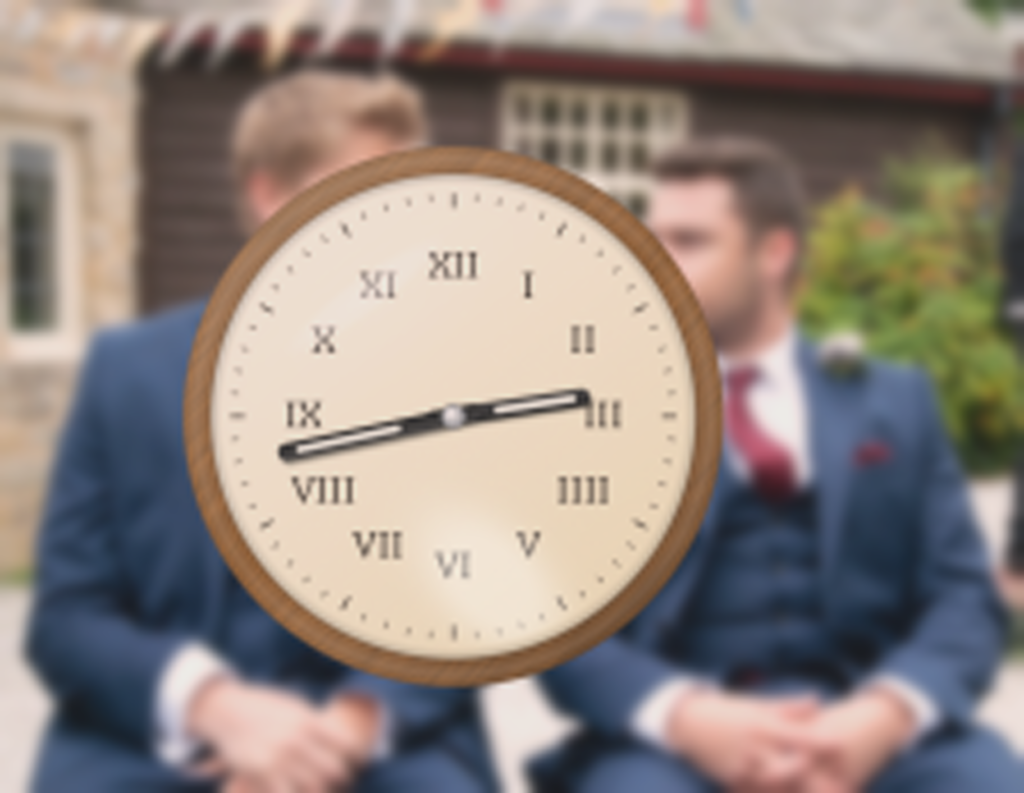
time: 2:43
